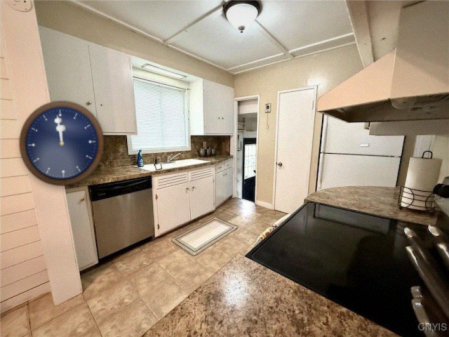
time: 11:59
